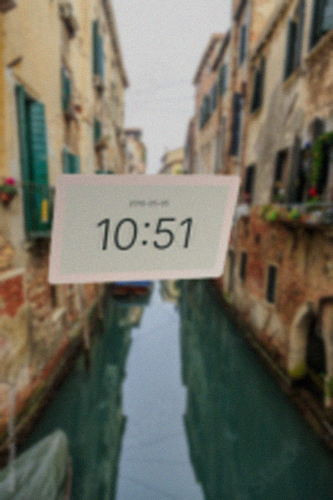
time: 10:51
